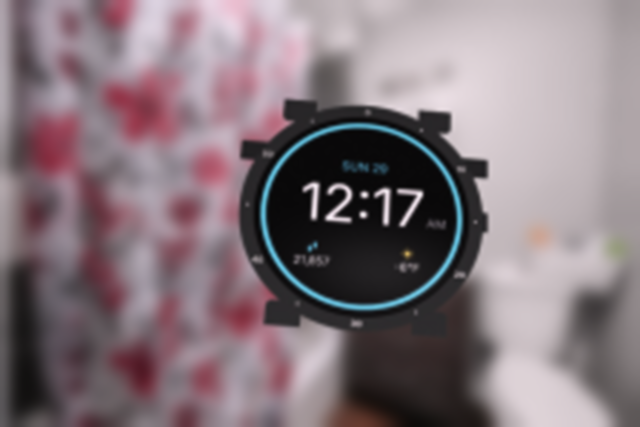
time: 12:17
